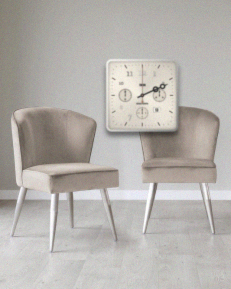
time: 2:11
